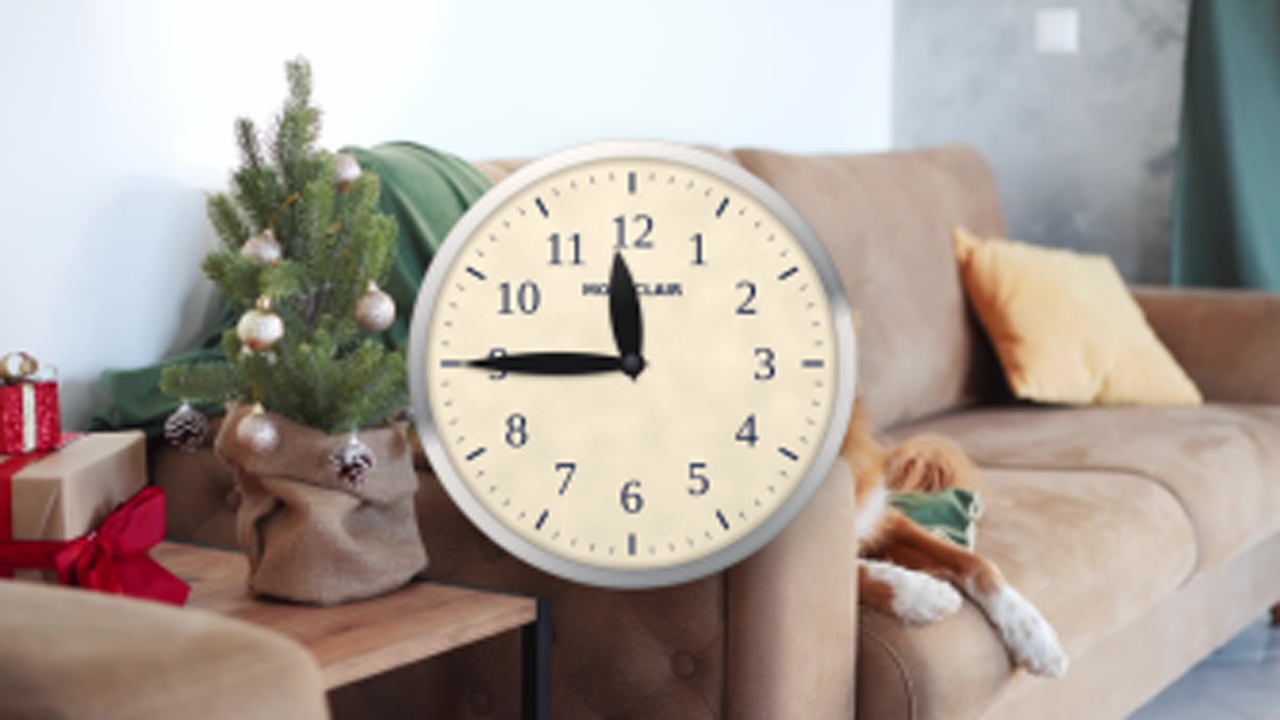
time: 11:45
